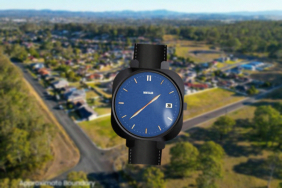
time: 1:38
